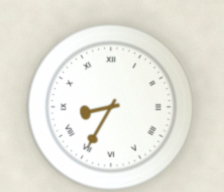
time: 8:35
